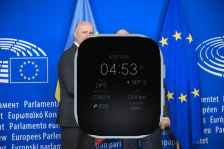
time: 4:53
